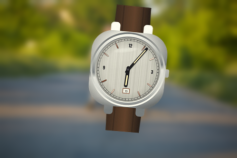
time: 6:06
